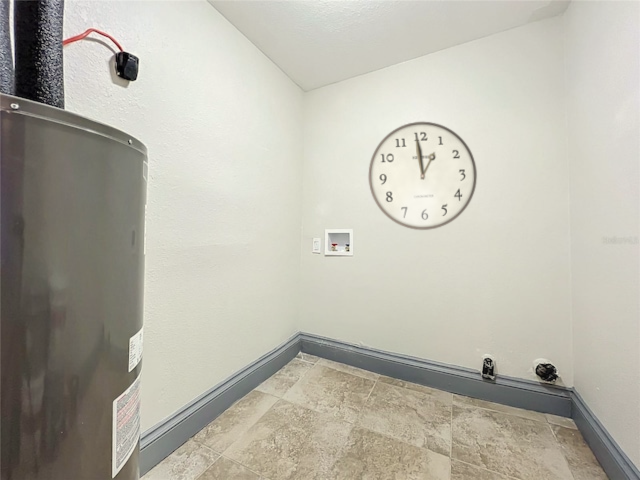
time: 12:59
